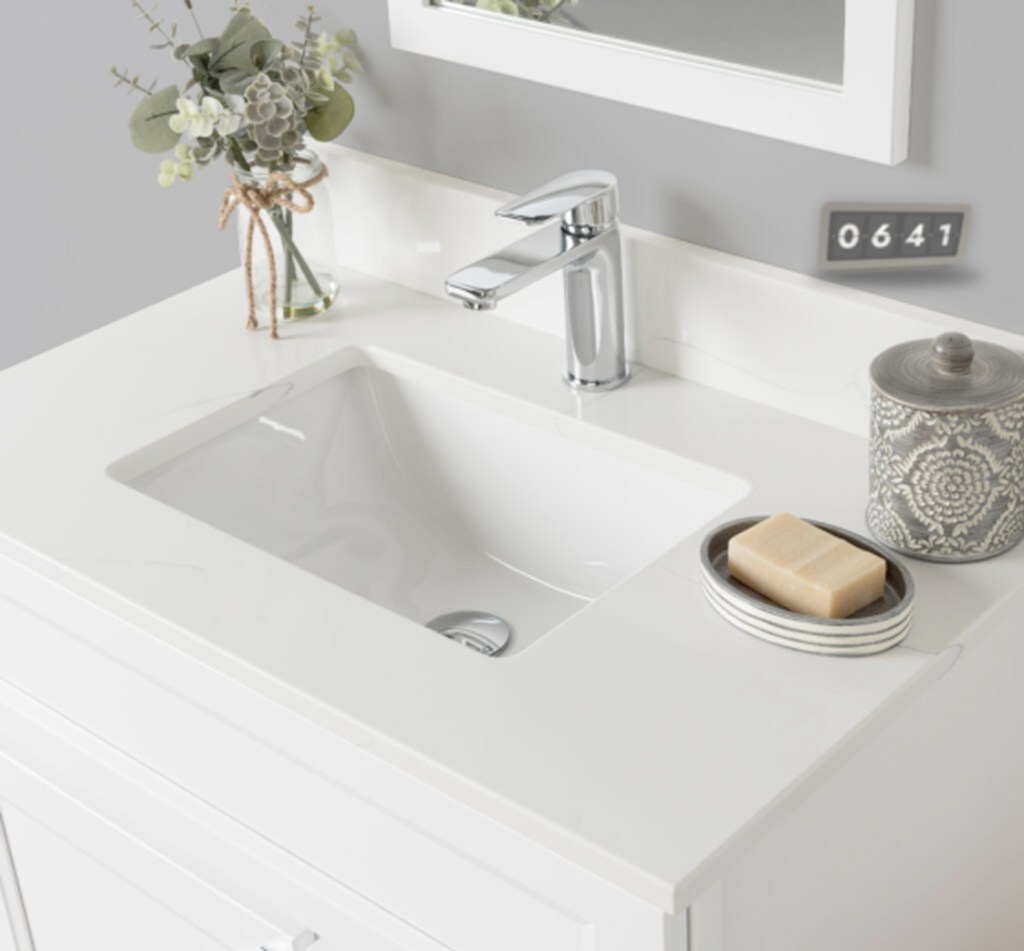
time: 6:41
